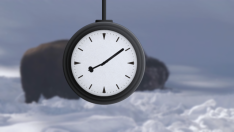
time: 8:09
